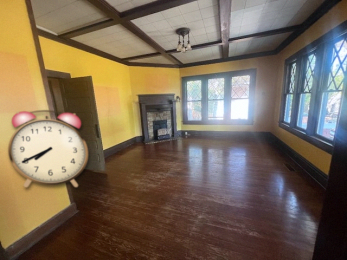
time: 7:40
